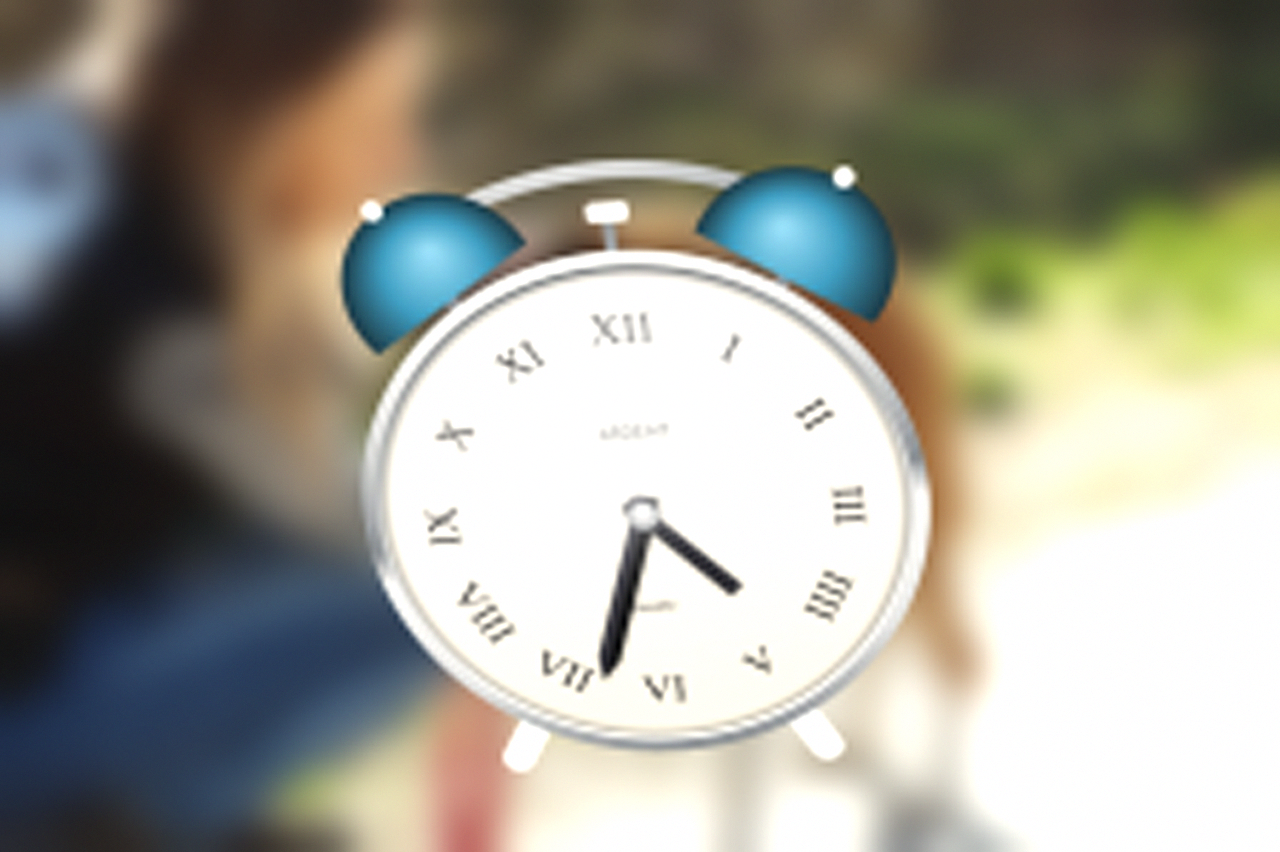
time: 4:33
